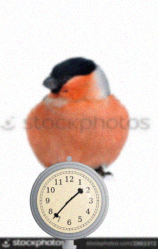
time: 1:37
